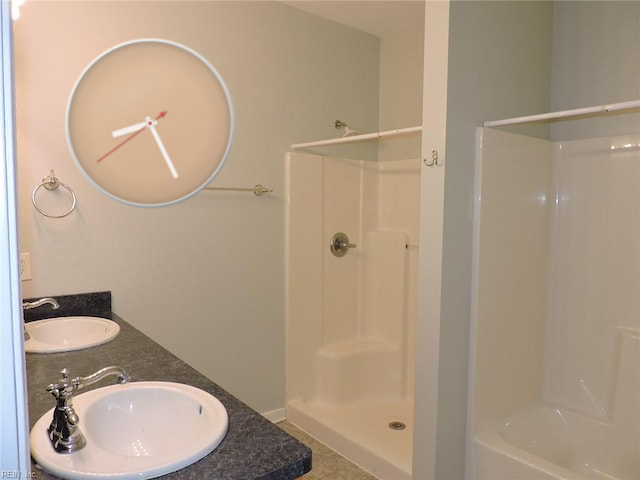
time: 8:25:39
